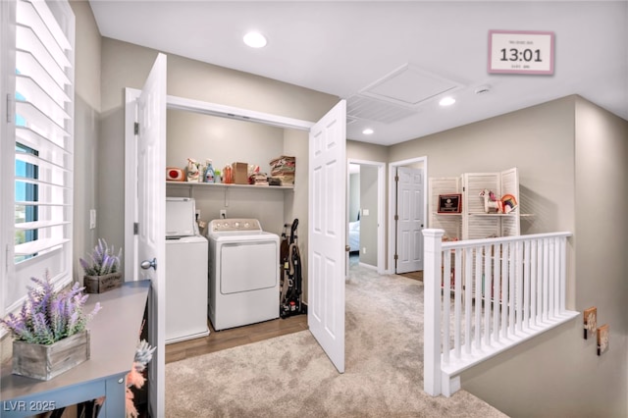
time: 13:01
